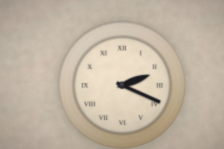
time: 2:19
